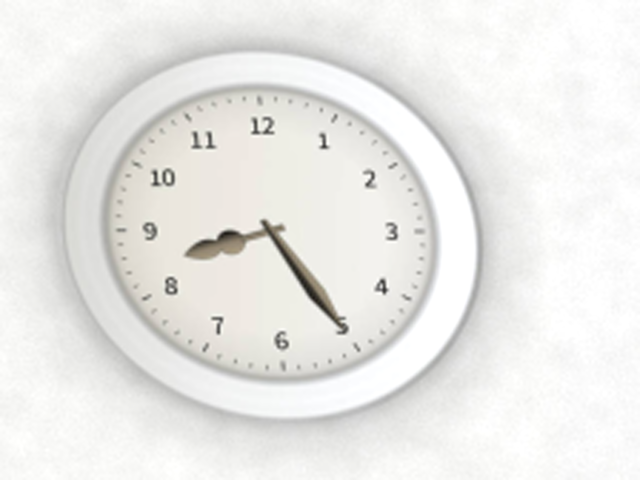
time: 8:25
